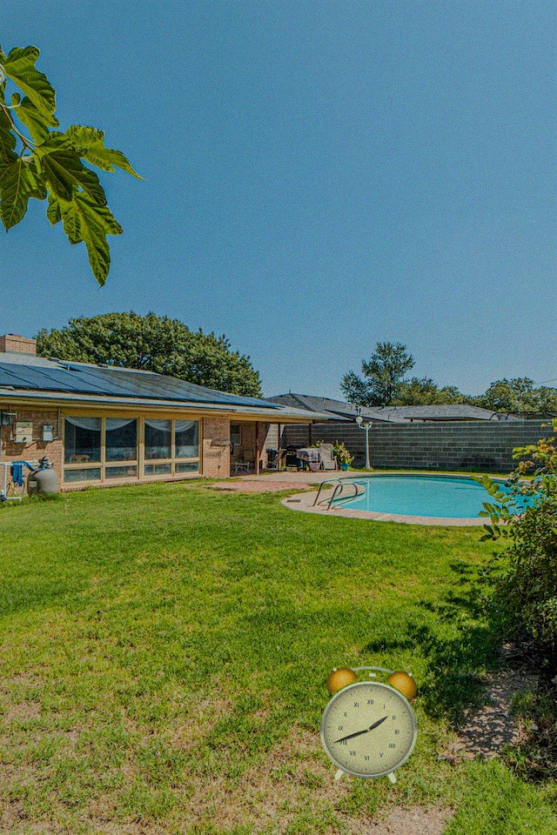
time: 1:41
